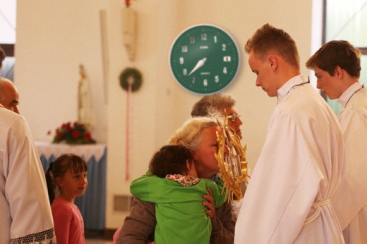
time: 7:38
